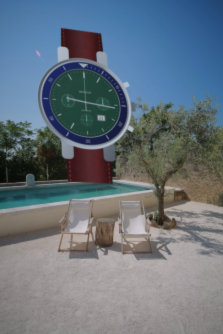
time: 9:16
